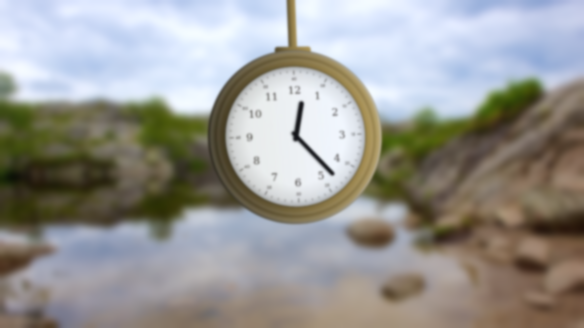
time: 12:23
